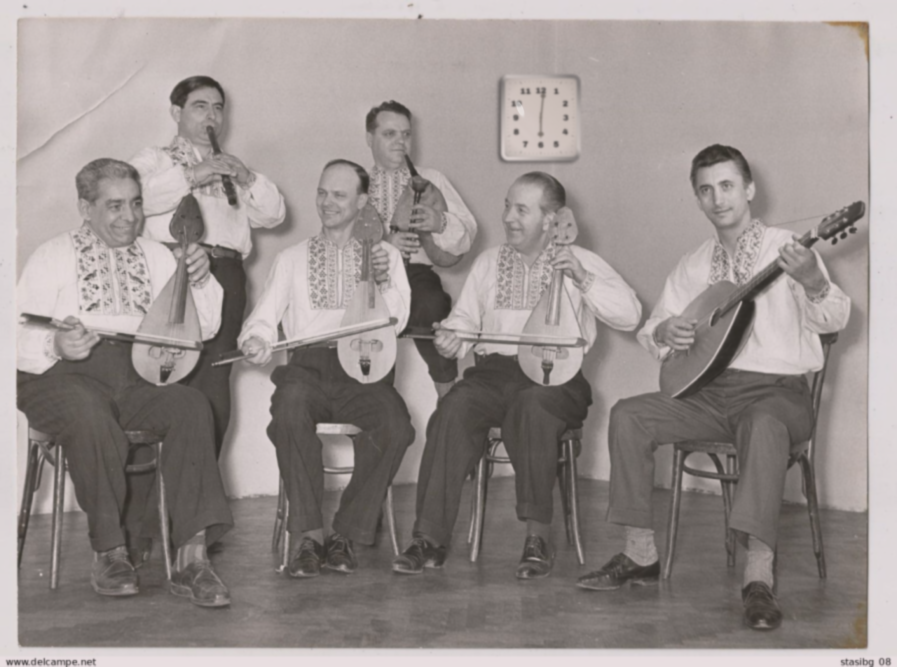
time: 6:01
